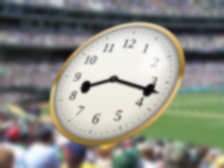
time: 8:17
